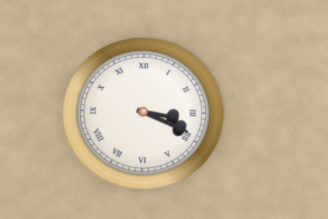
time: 3:19
